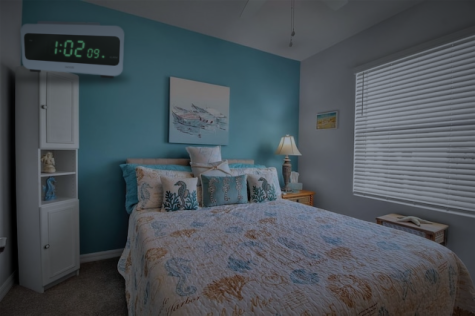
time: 1:02:09
